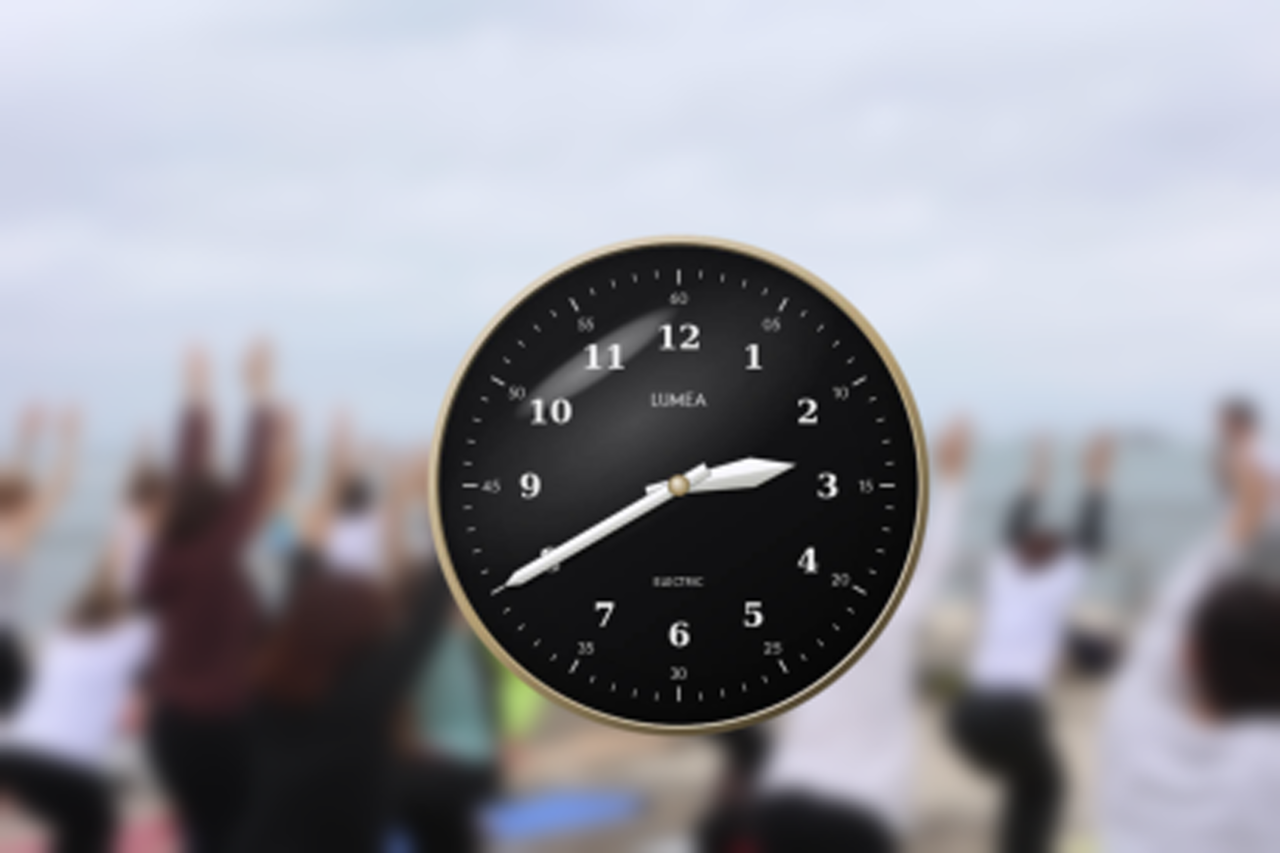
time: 2:40
